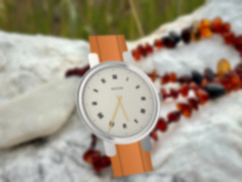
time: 5:35
